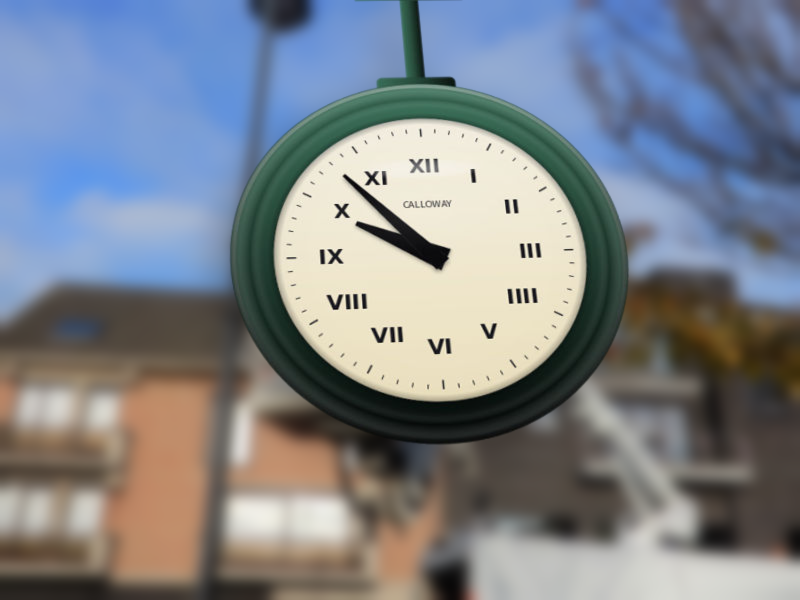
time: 9:53
